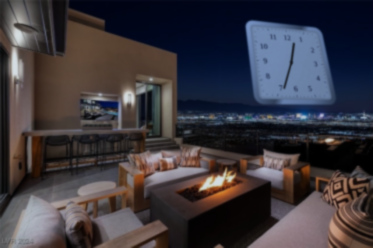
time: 12:34
